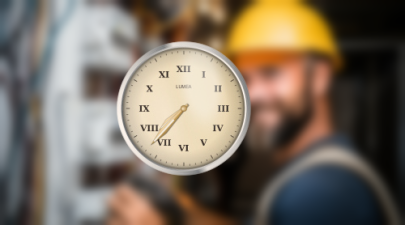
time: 7:37
